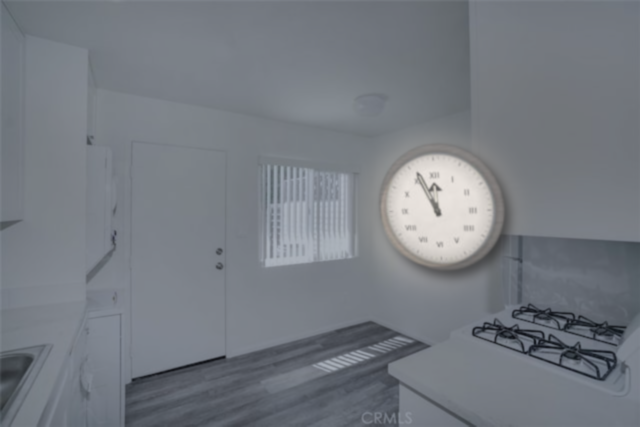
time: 11:56
